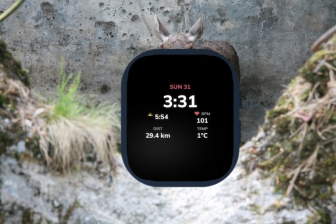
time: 3:31
